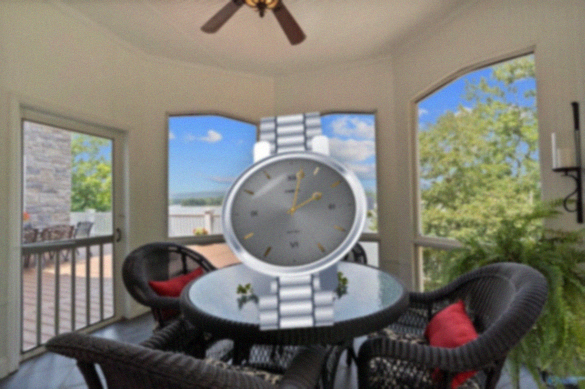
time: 2:02
